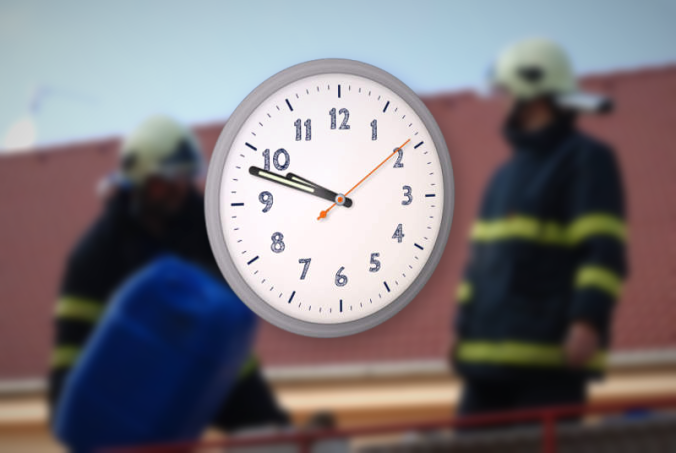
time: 9:48:09
